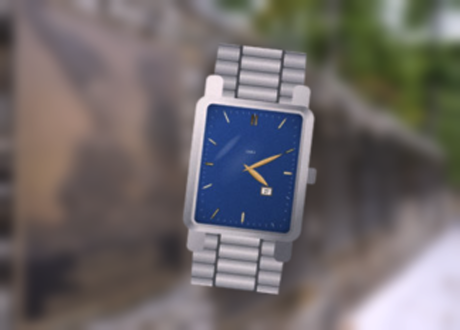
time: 4:10
